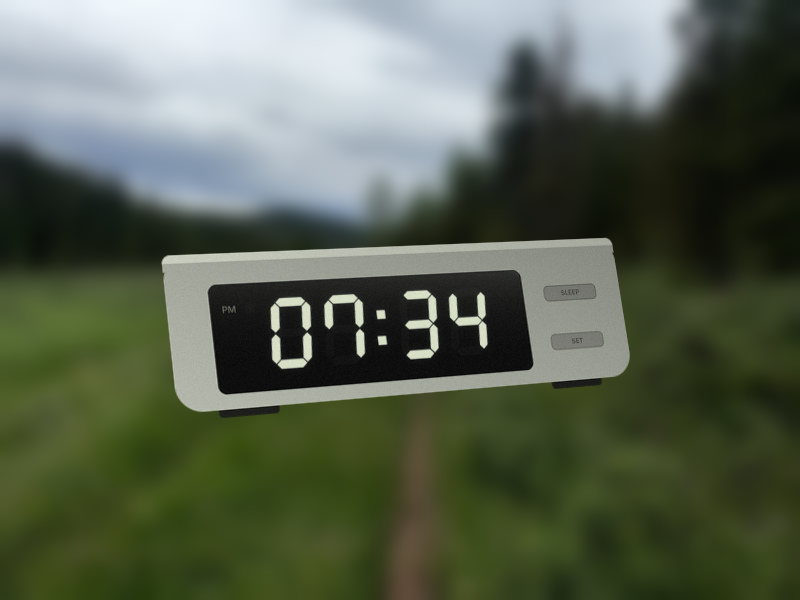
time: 7:34
